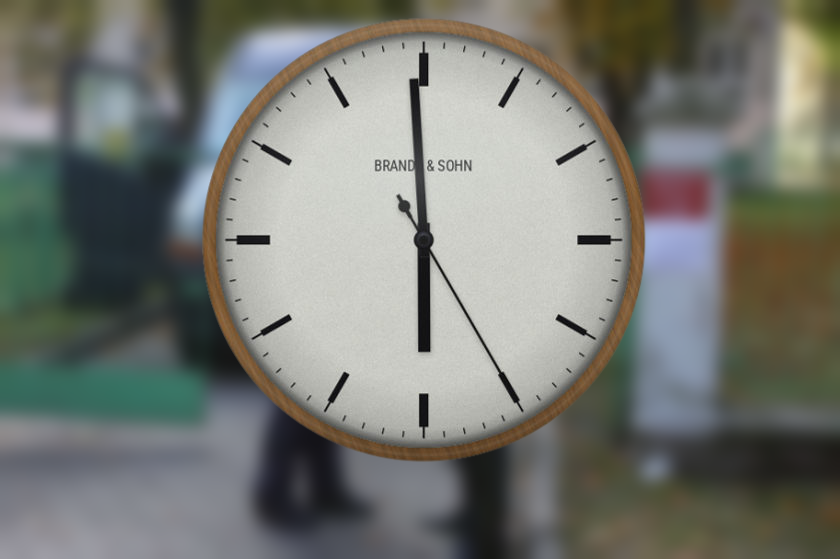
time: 5:59:25
